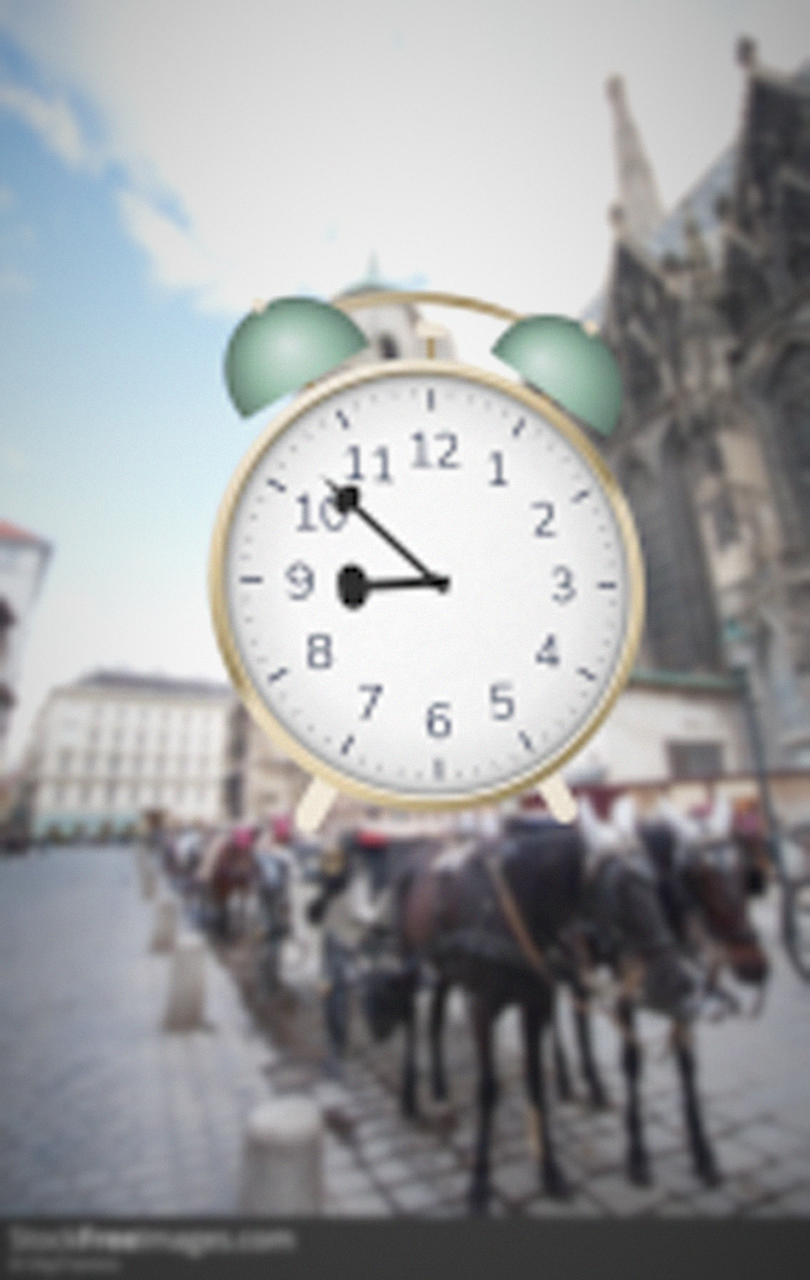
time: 8:52
